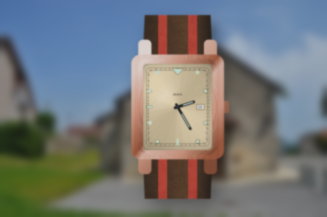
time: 2:25
